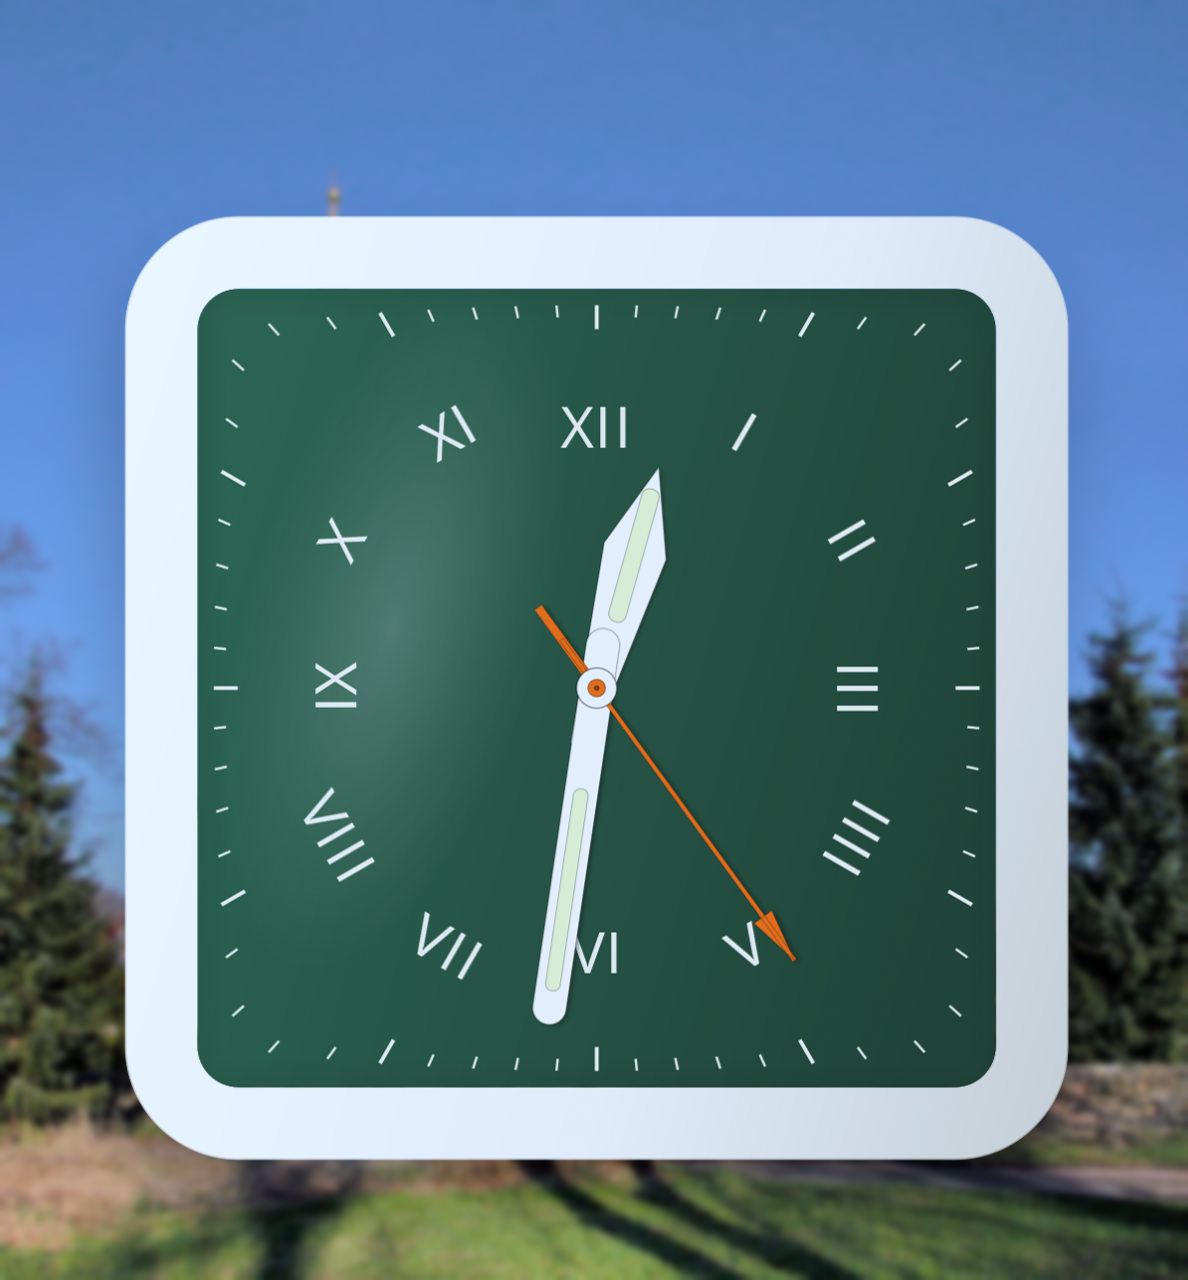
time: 12:31:24
